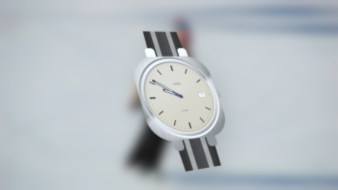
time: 9:51
